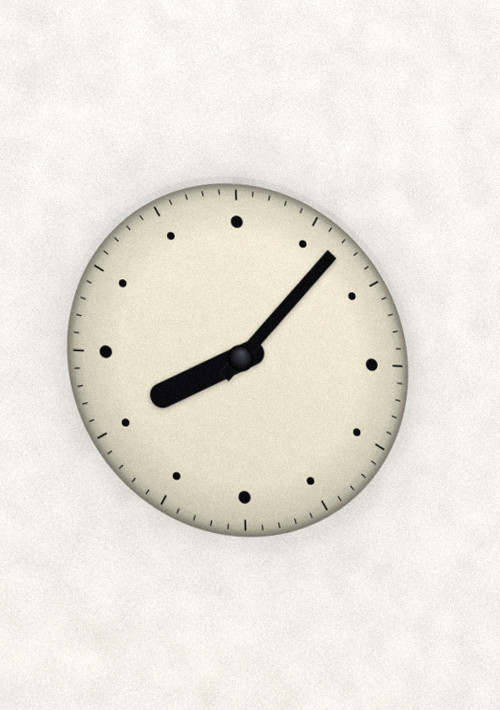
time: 8:07
